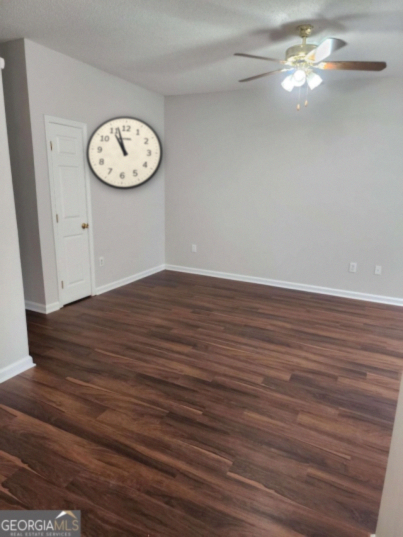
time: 10:57
